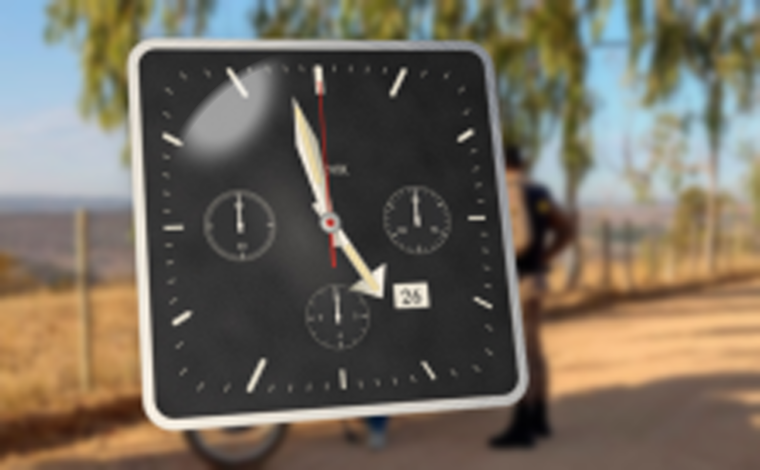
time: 4:58
